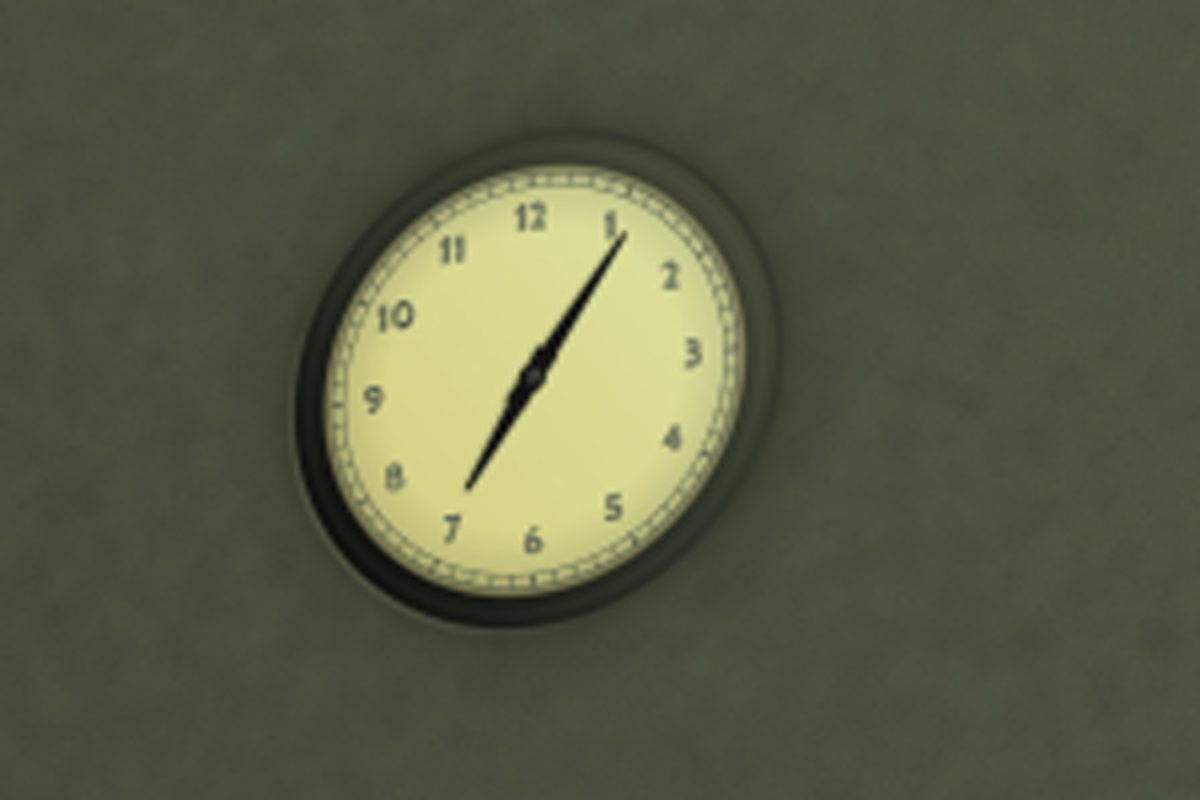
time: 7:06
